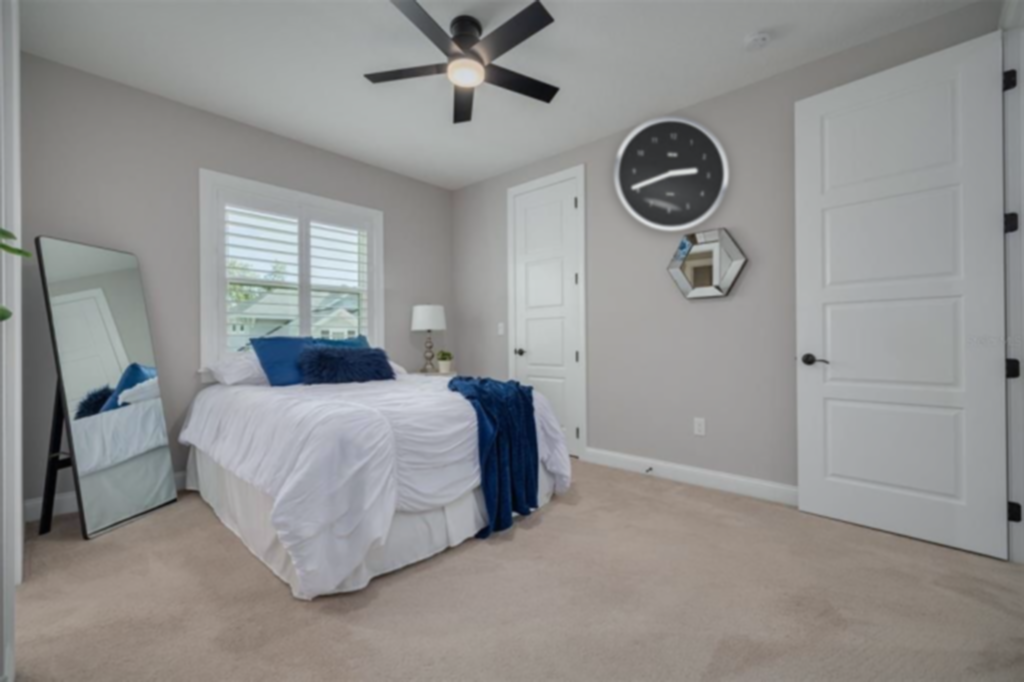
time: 2:41
